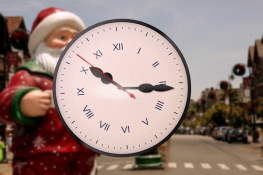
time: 10:15:52
